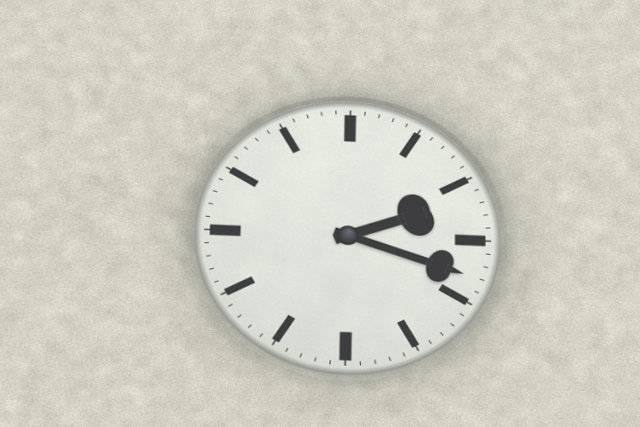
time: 2:18
